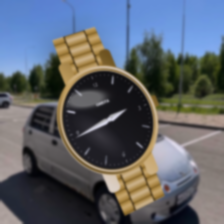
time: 2:44
